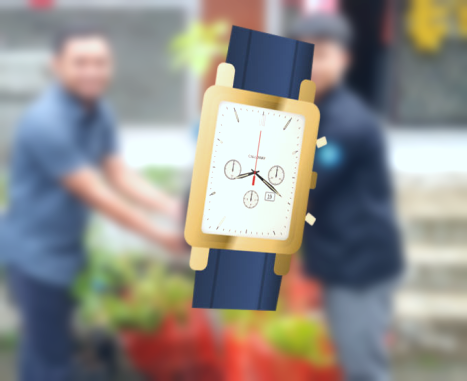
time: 8:20
